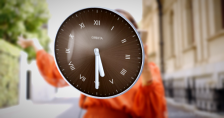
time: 5:30
